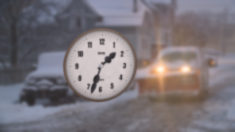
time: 1:33
